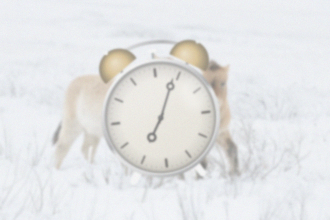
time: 7:04
